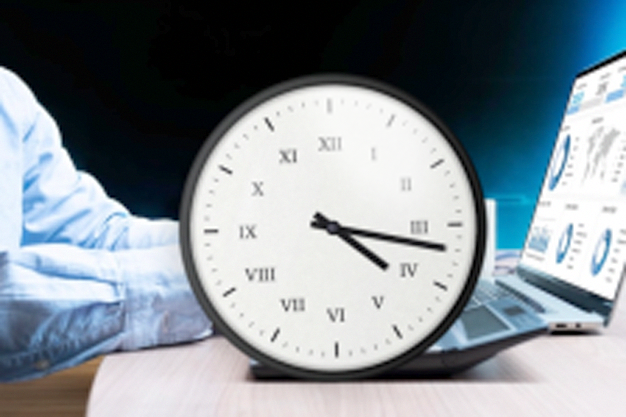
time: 4:17
